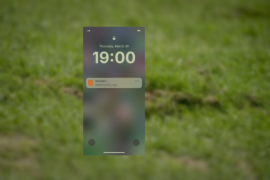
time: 19:00
